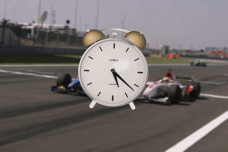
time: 5:22
